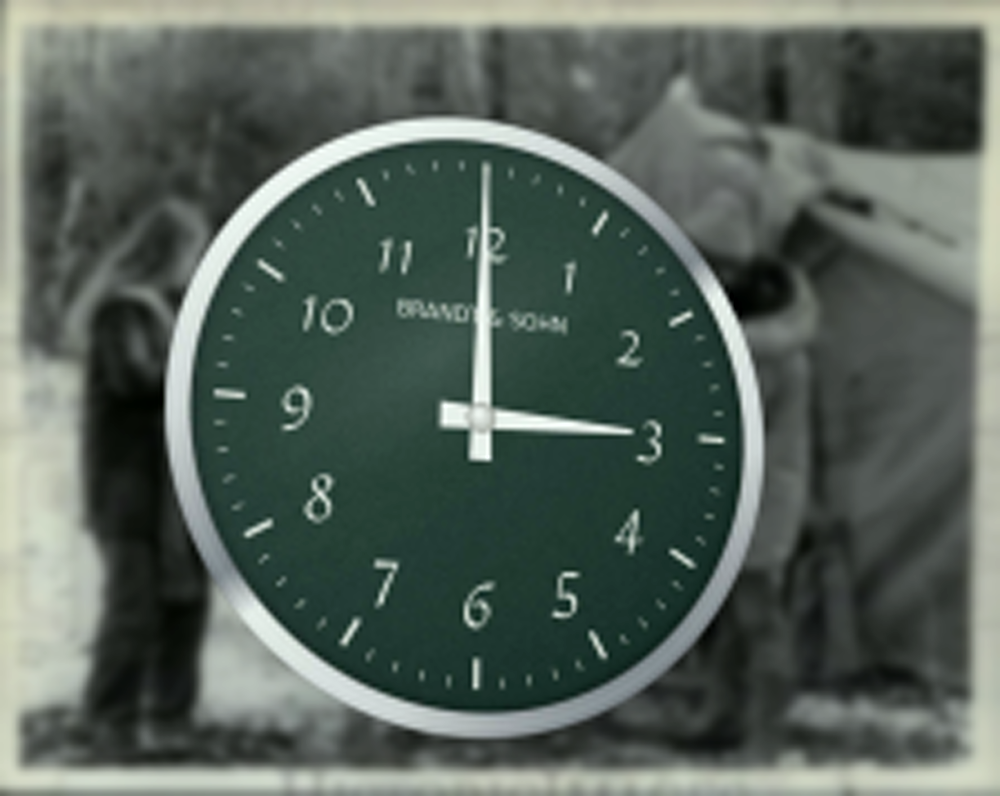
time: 3:00
